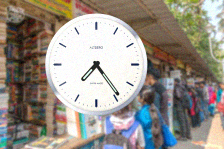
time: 7:24
